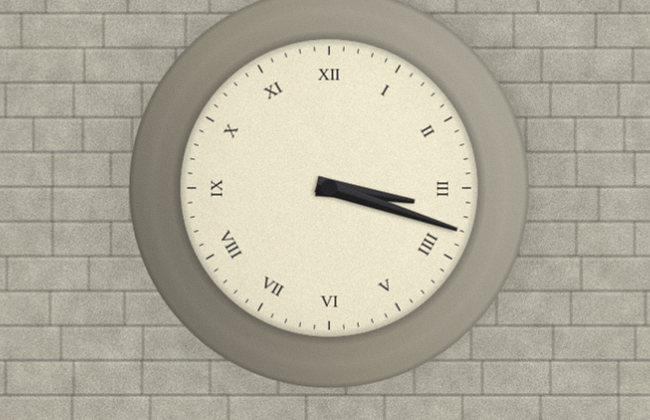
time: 3:18
